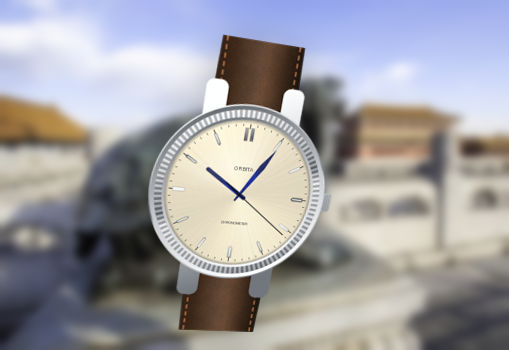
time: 10:05:21
